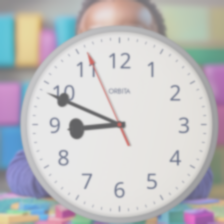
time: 8:48:56
